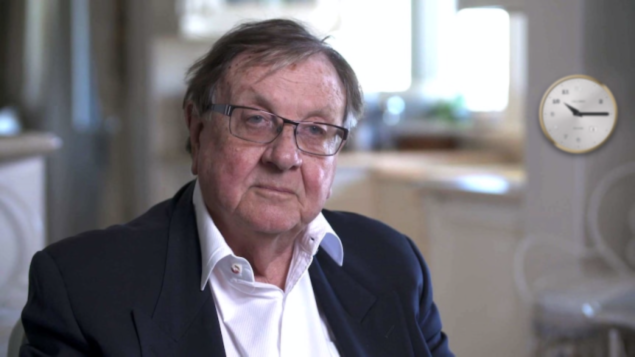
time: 10:15
